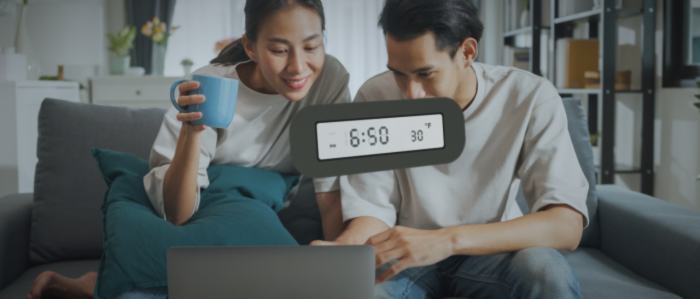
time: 6:50
